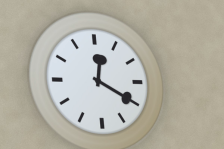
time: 12:20
